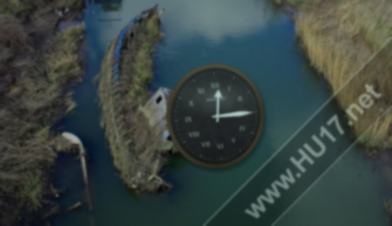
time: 12:15
